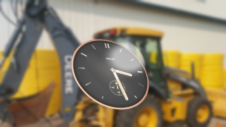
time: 3:28
